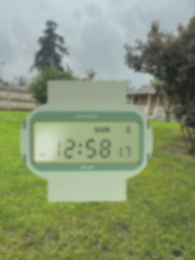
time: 12:58
